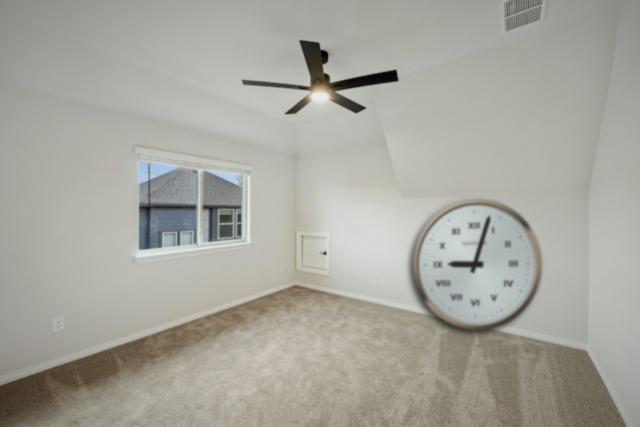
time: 9:03
